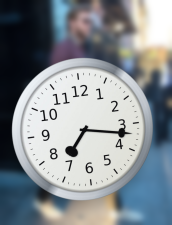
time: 7:17
